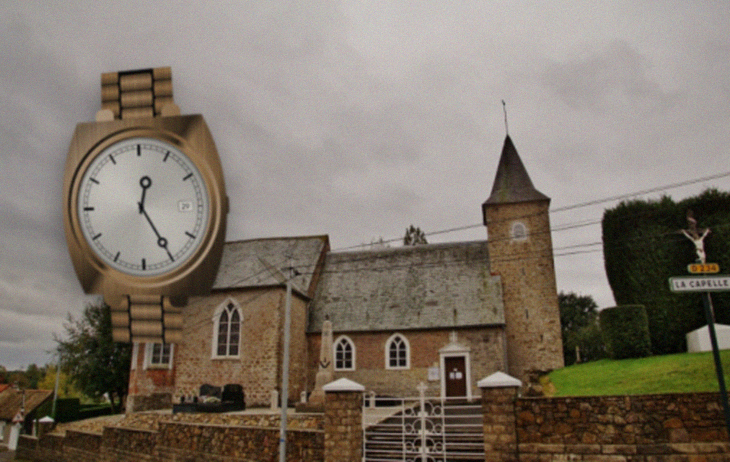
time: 12:25
